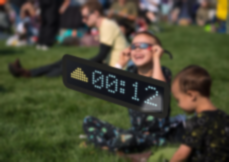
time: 0:12
